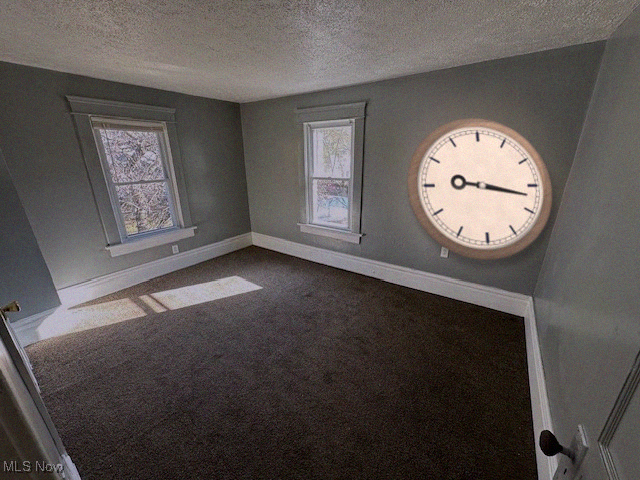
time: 9:17
